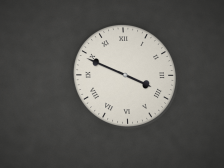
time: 3:49
